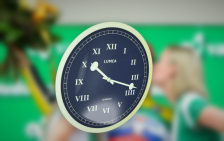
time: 10:18
